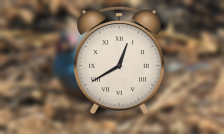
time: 12:40
